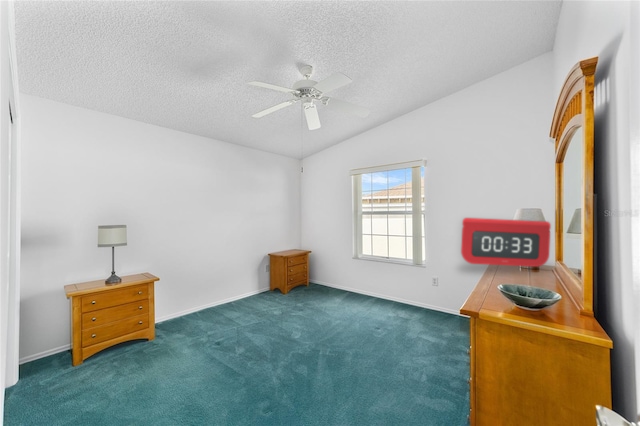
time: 0:33
